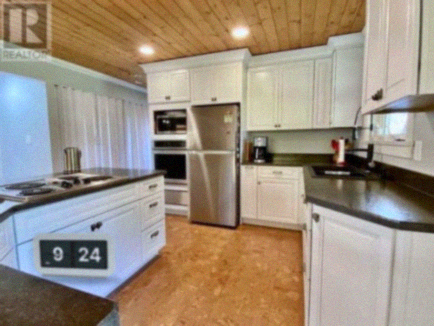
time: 9:24
